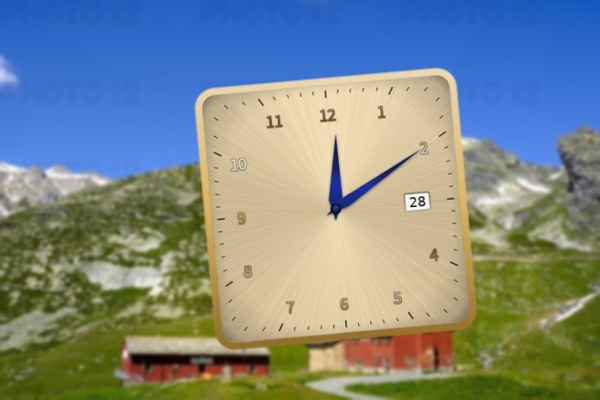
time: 12:10
